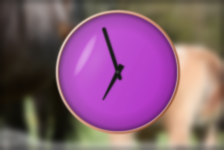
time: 6:57
